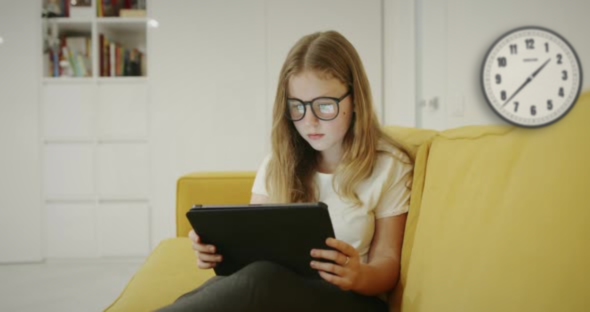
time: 1:38
